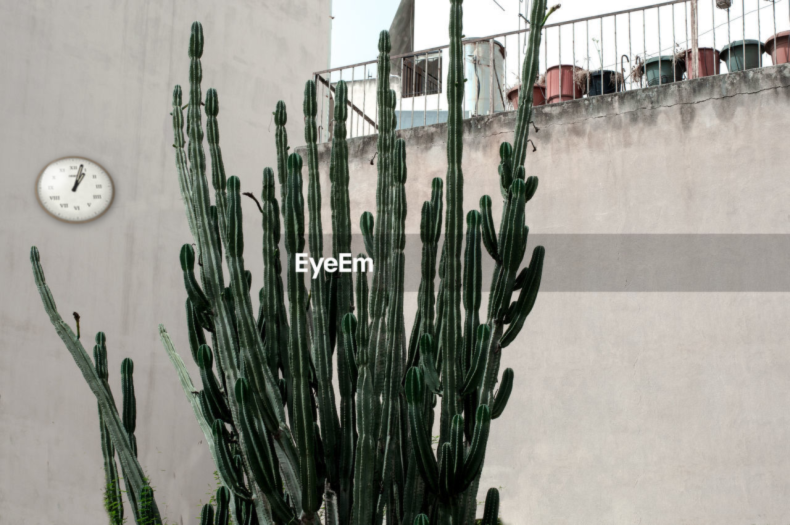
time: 1:03
